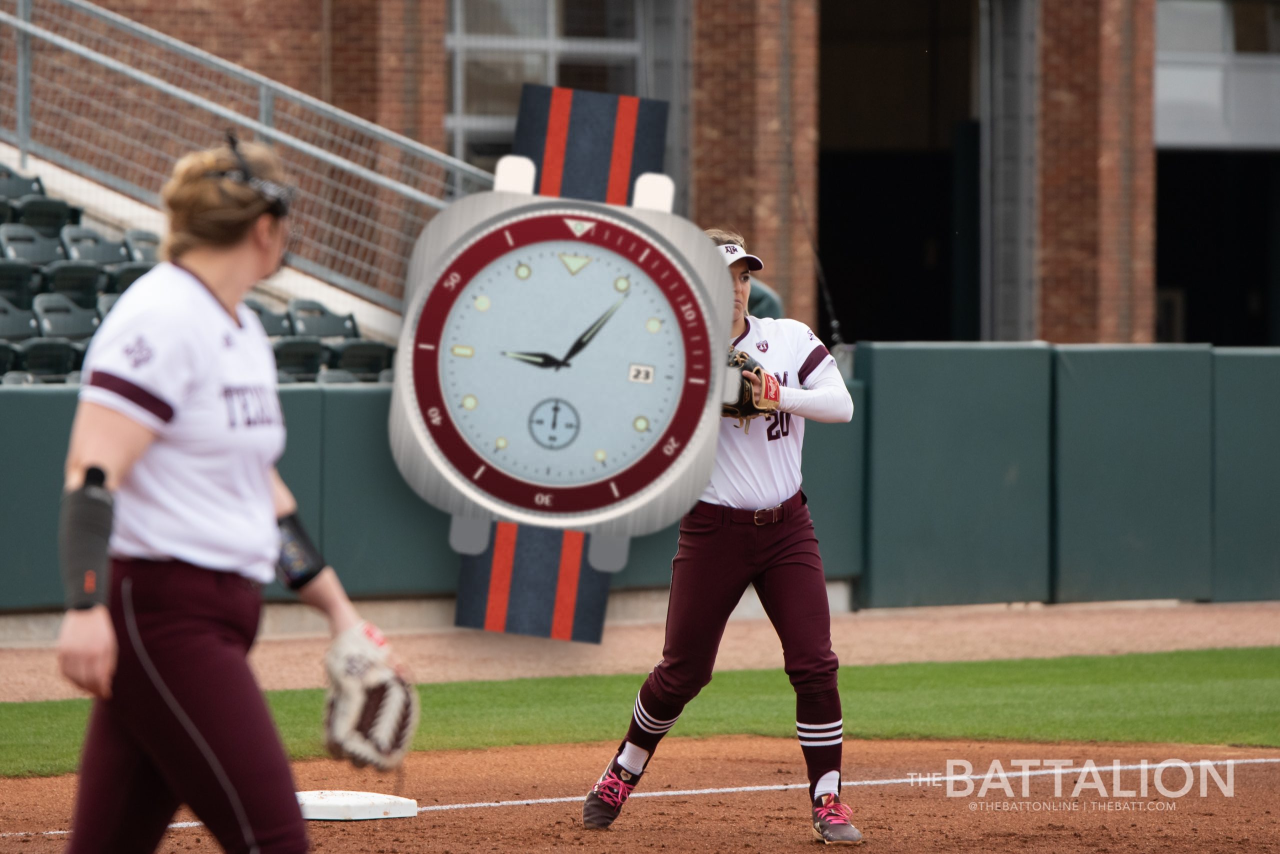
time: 9:06
